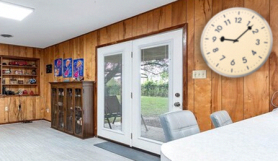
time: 9:07
